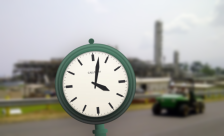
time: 4:02
